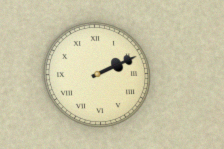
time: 2:11
